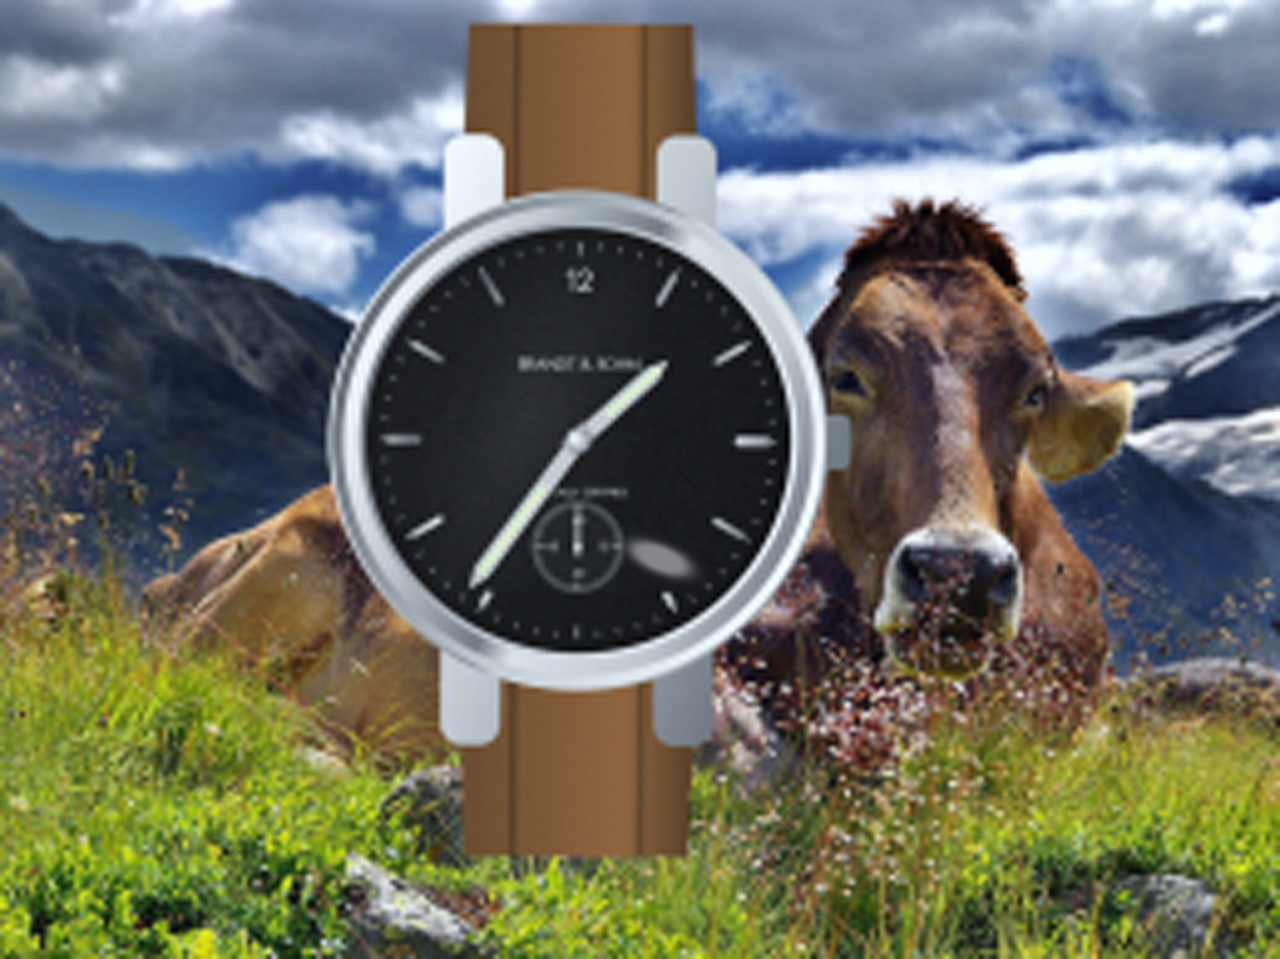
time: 1:36
